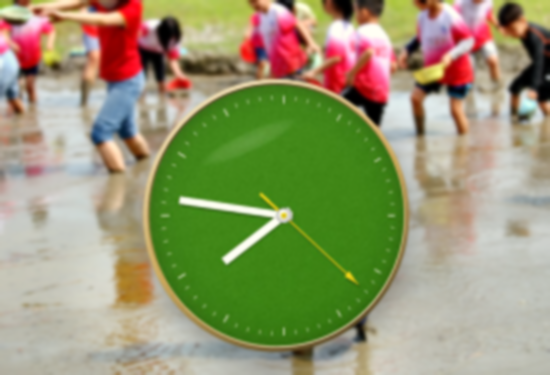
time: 7:46:22
